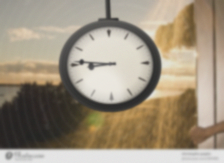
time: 8:46
